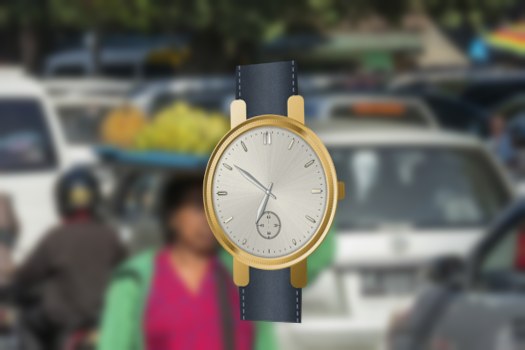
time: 6:51
